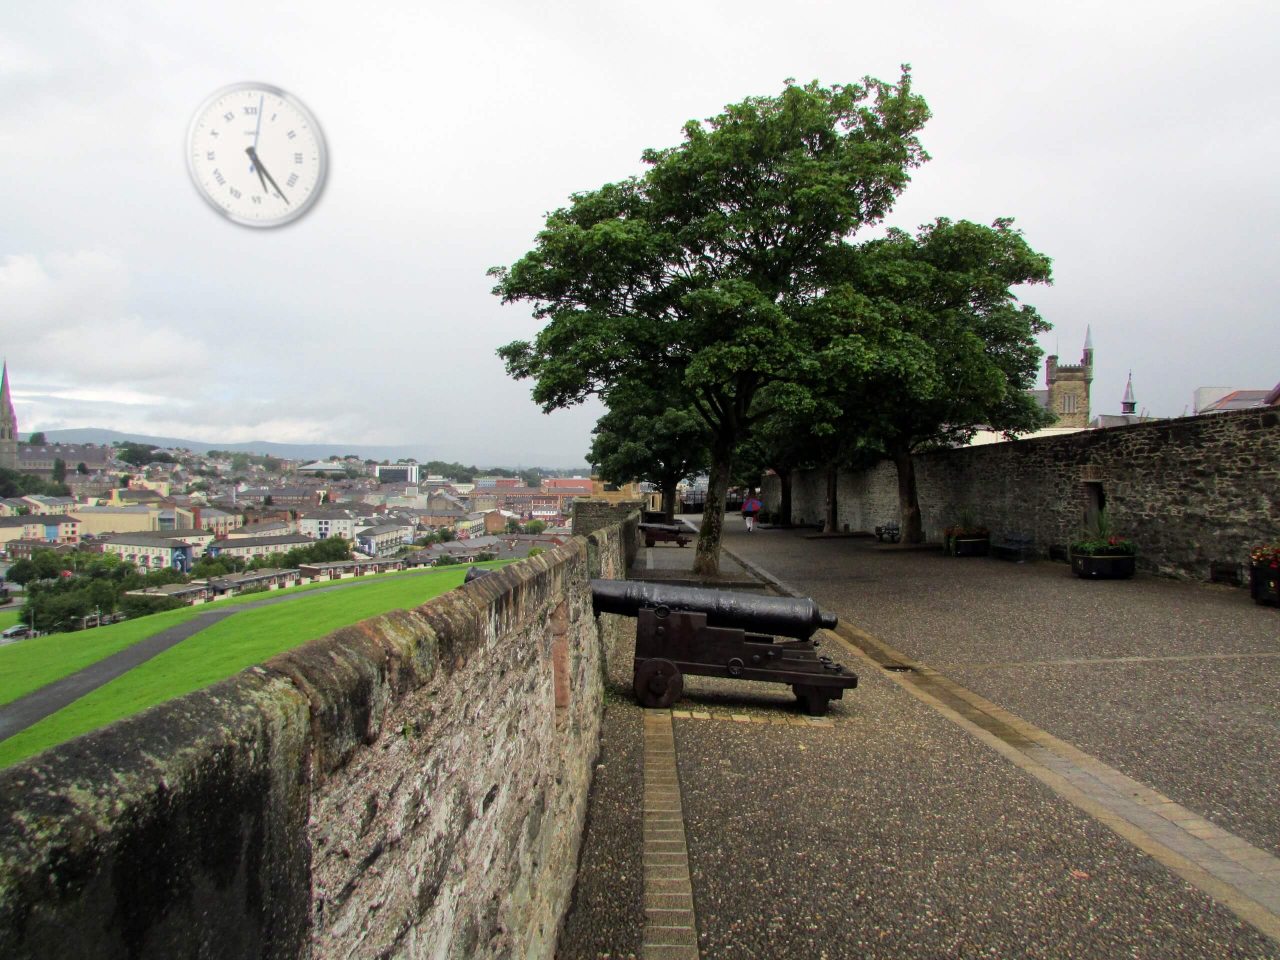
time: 5:24:02
